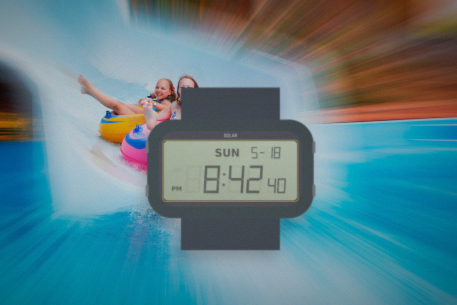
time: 8:42:40
